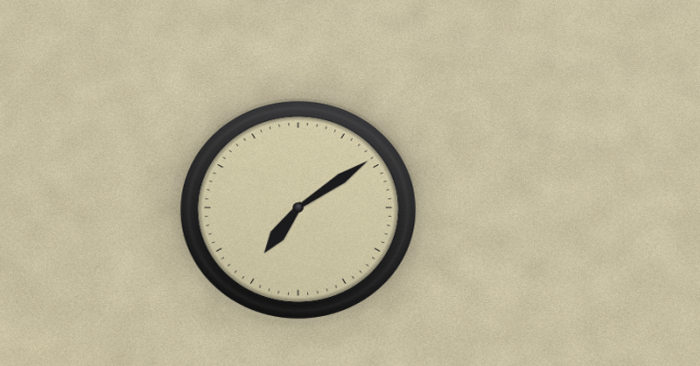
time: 7:09
